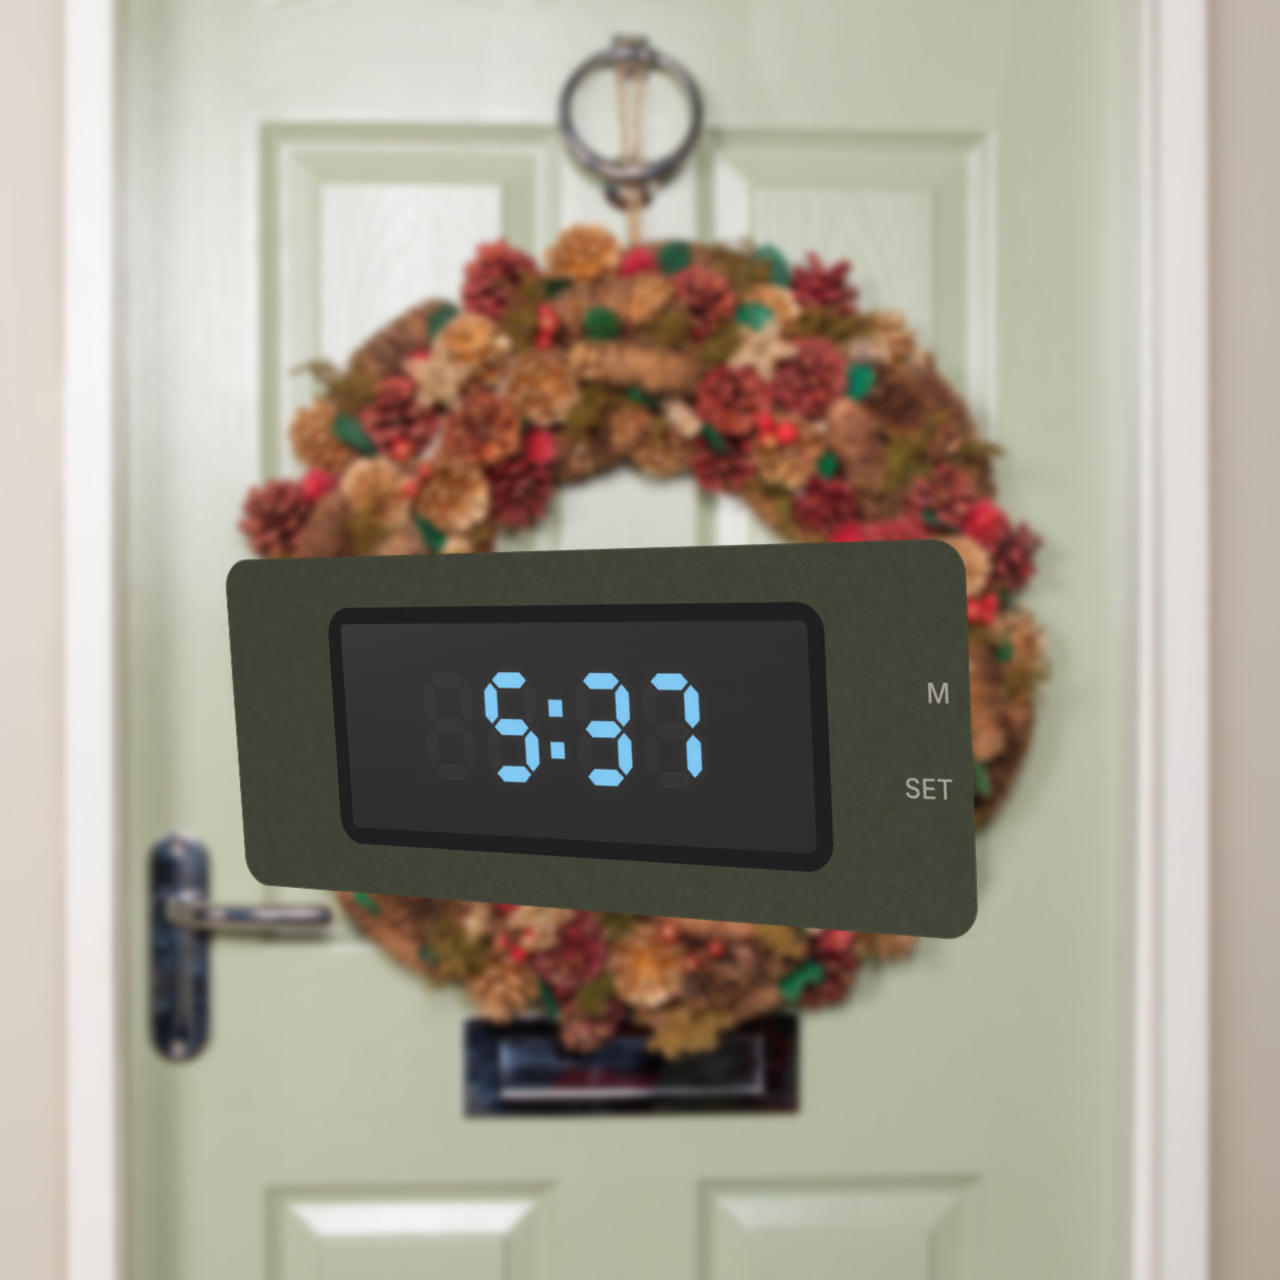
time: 5:37
